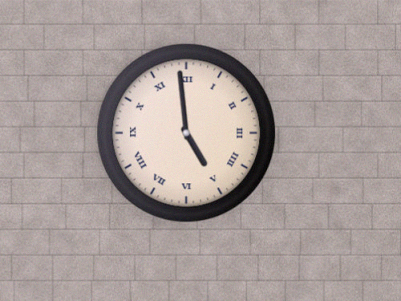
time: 4:59
